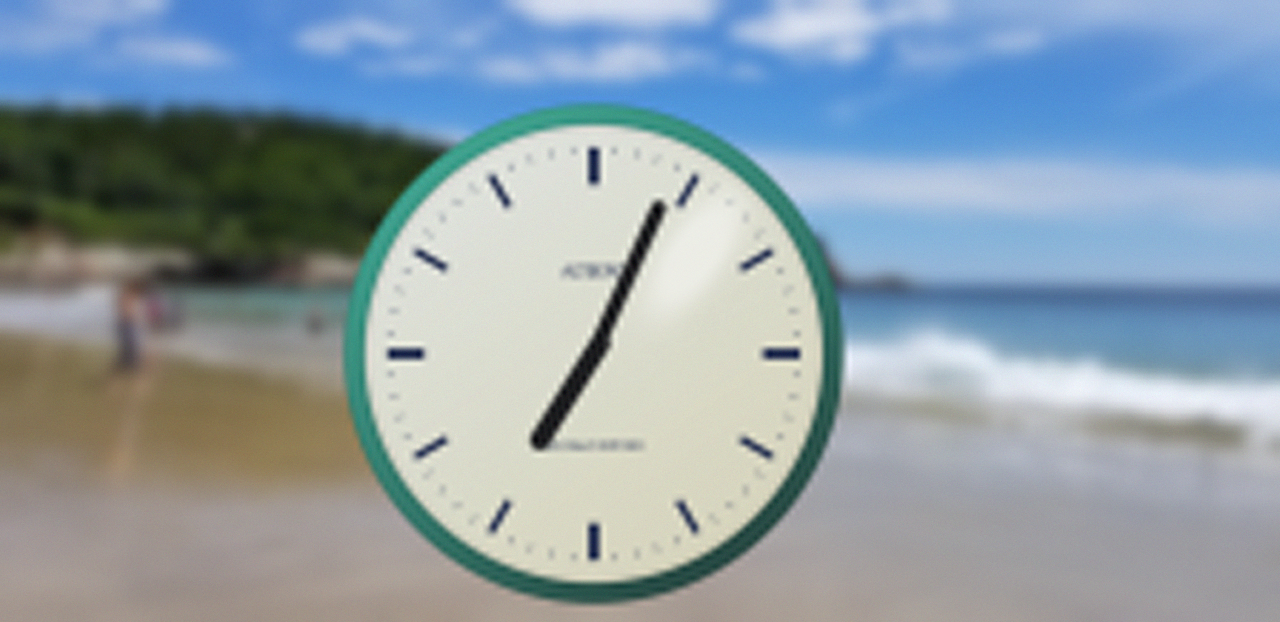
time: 7:04
